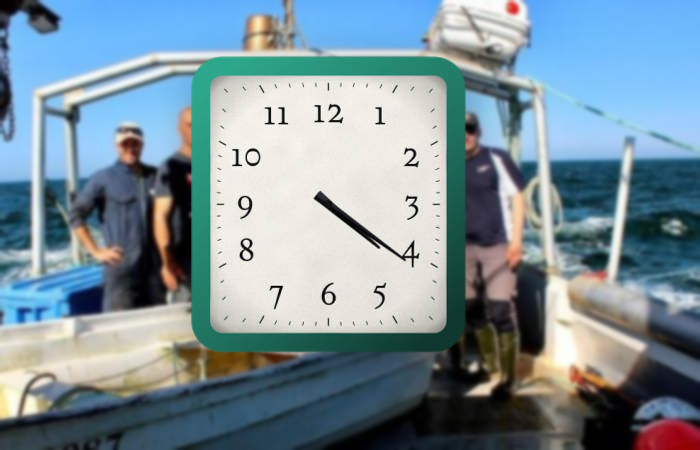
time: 4:21
